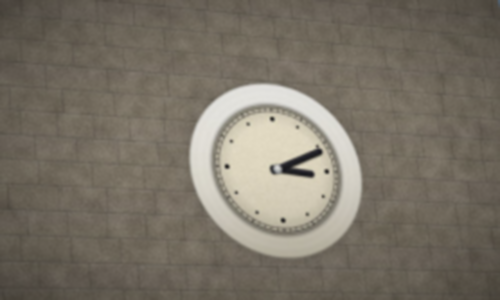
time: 3:11
